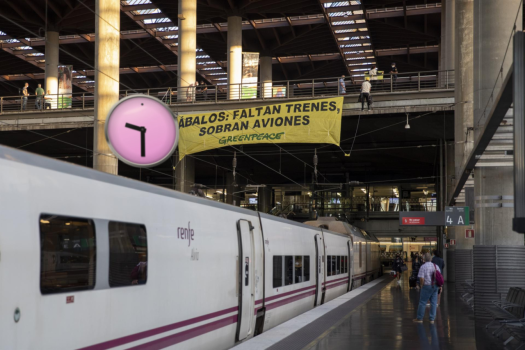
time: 9:30
